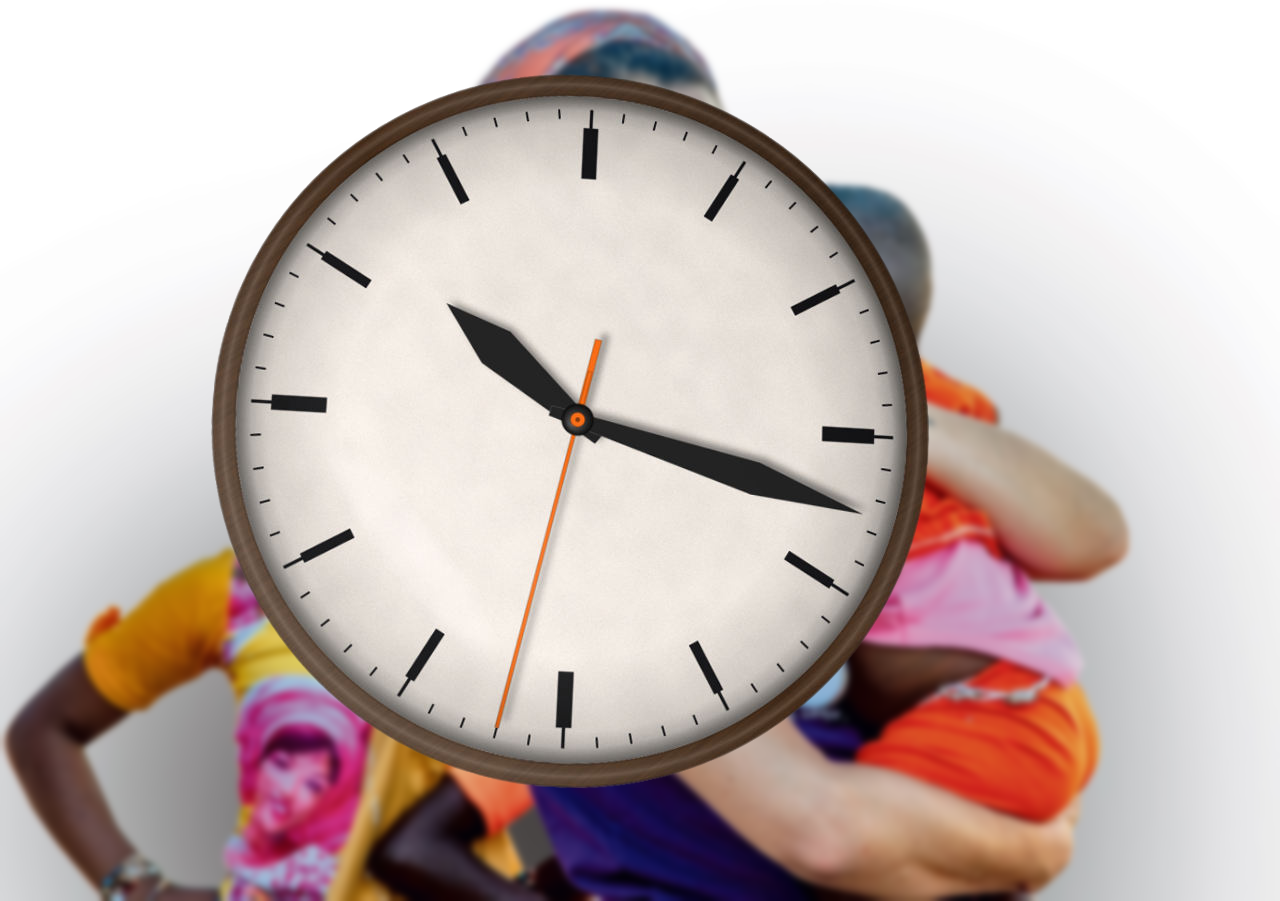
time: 10:17:32
